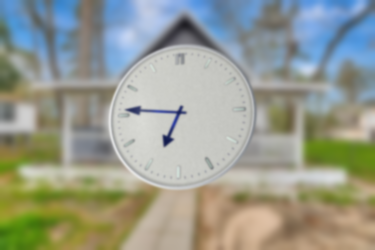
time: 6:46
